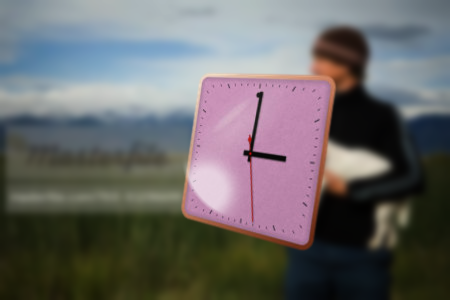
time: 3:00:28
